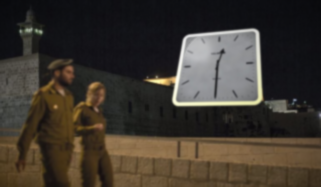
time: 12:30
